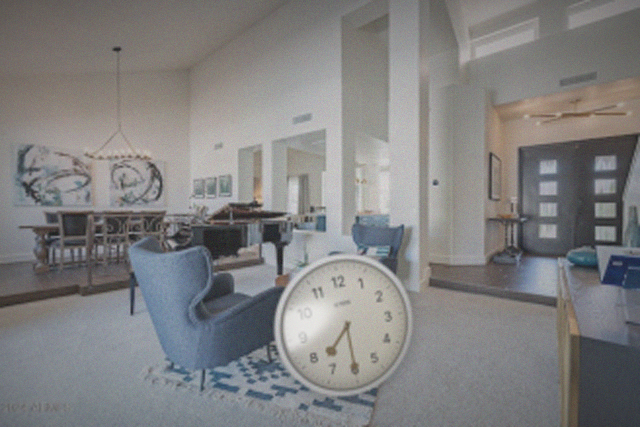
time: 7:30
